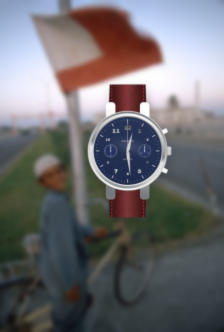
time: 12:29
